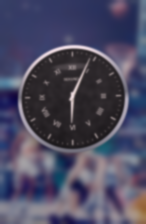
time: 6:04
